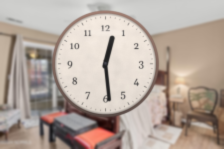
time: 12:29
